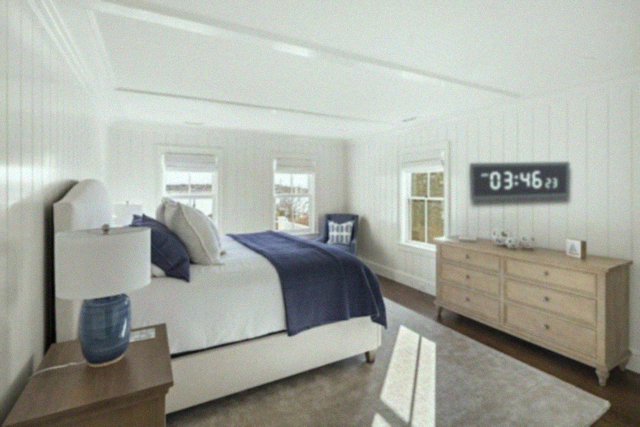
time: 3:46
